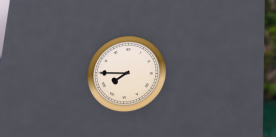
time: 7:45
